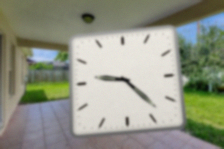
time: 9:23
